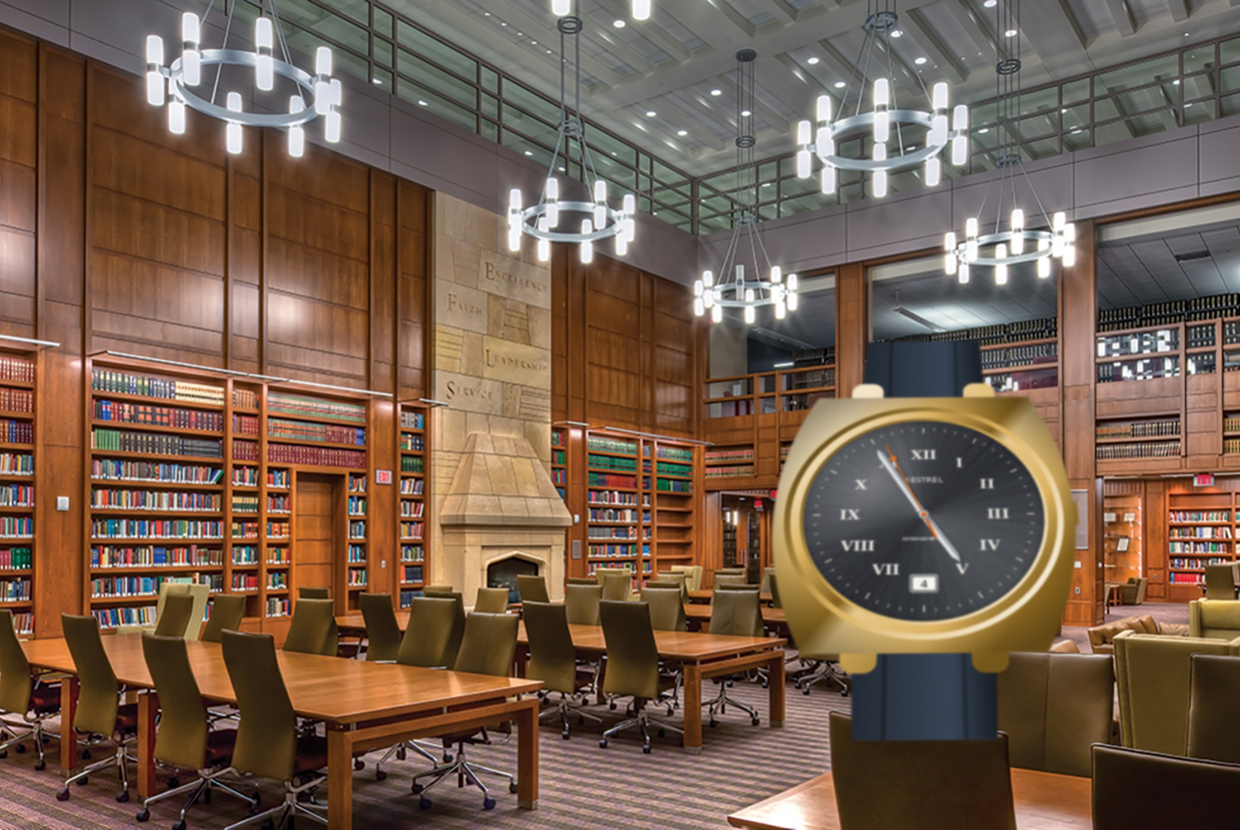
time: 4:54:56
